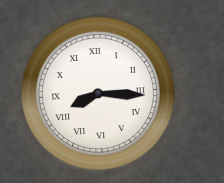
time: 8:16
